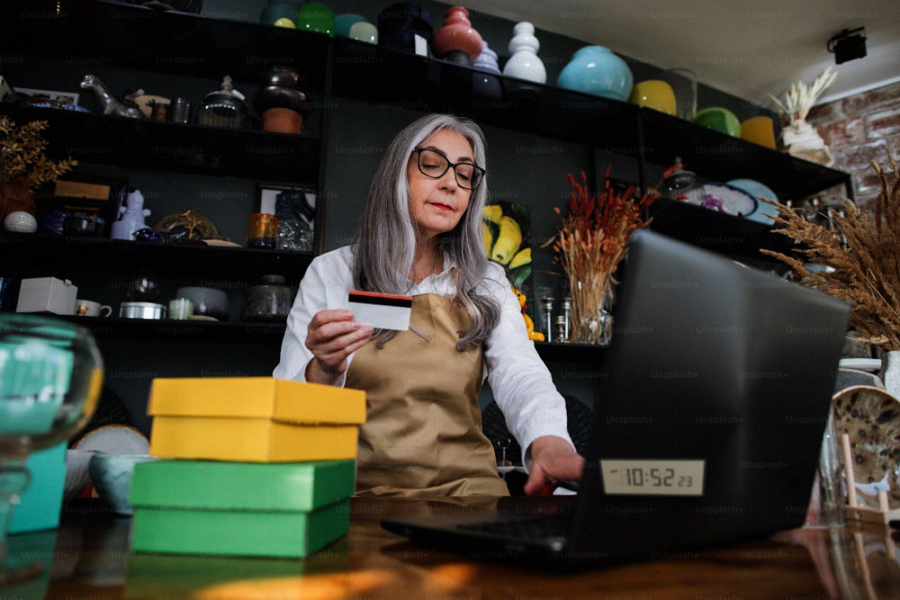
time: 10:52
